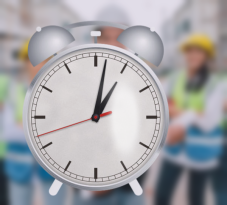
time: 1:01:42
